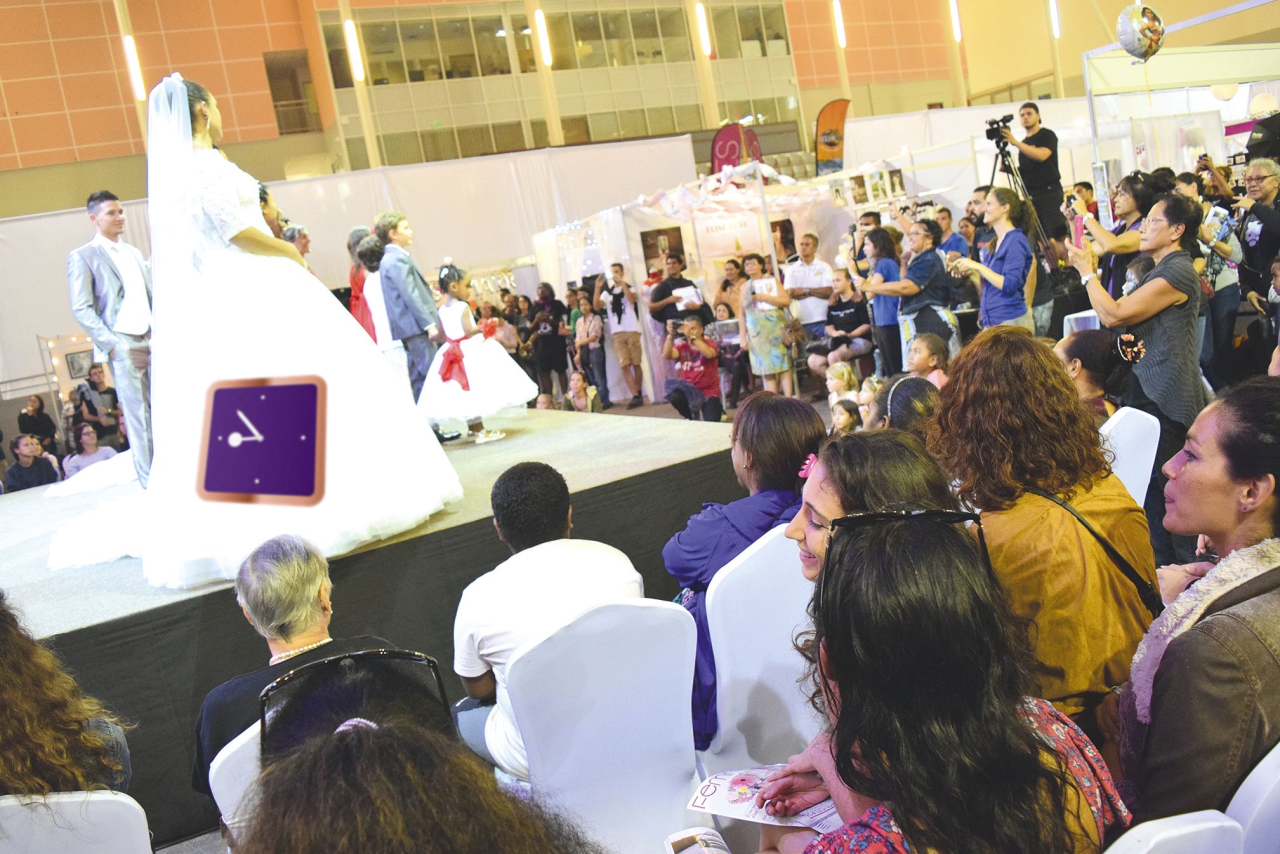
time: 8:53
